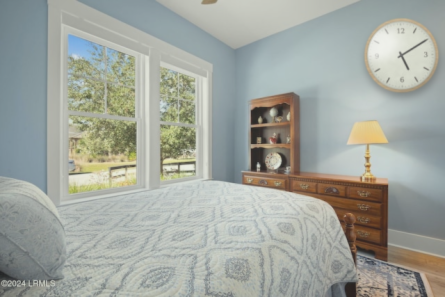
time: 5:10
